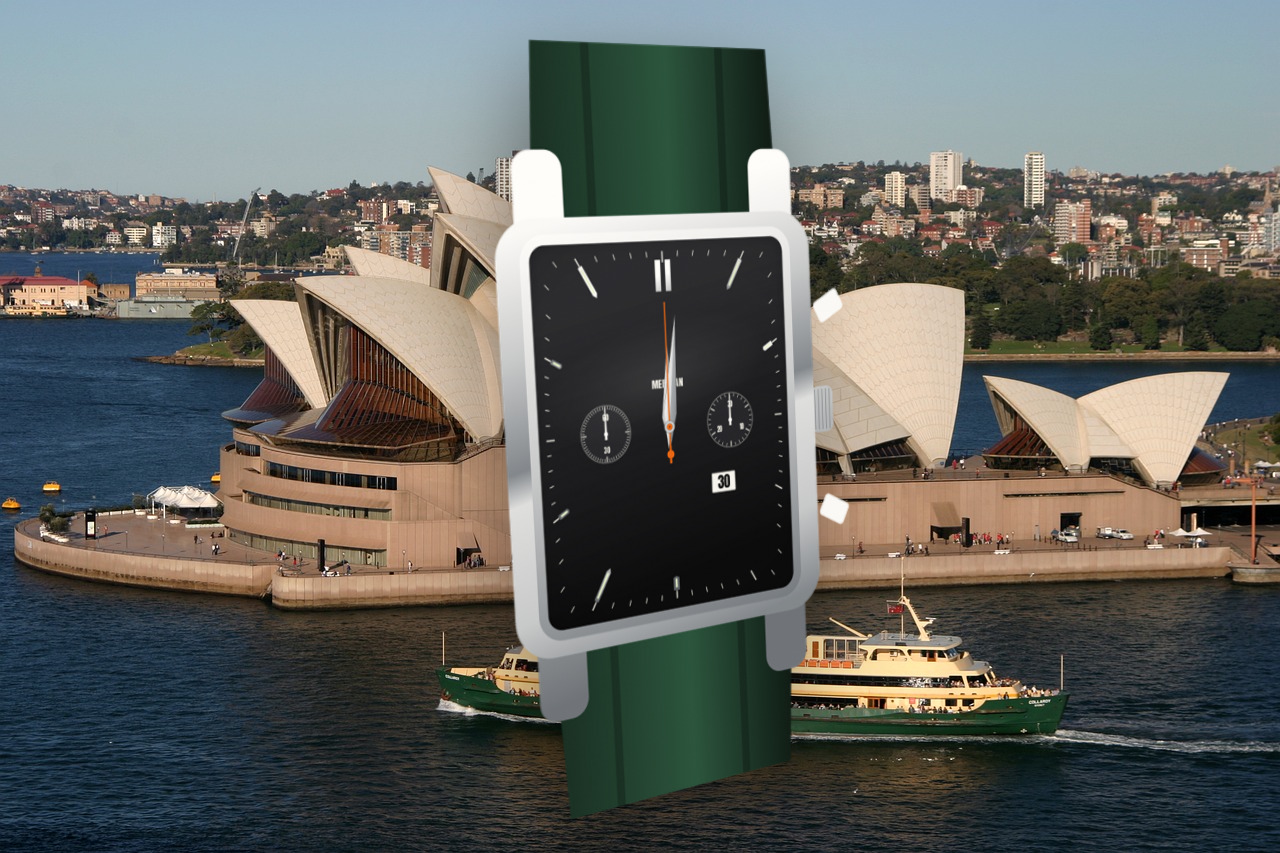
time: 12:01
